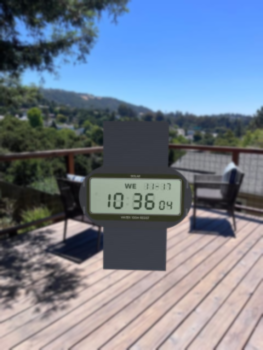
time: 10:36:04
